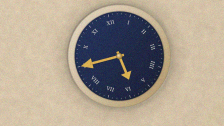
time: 5:45
